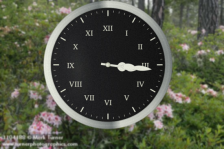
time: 3:16
